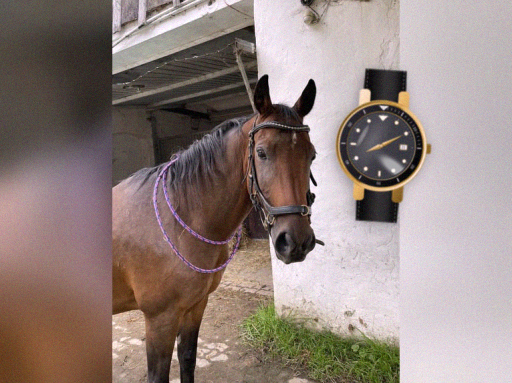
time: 8:10
